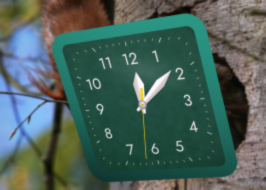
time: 12:08:32
